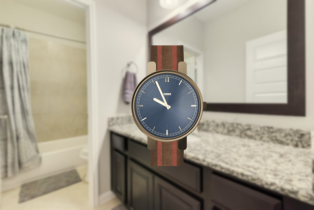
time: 9:56
